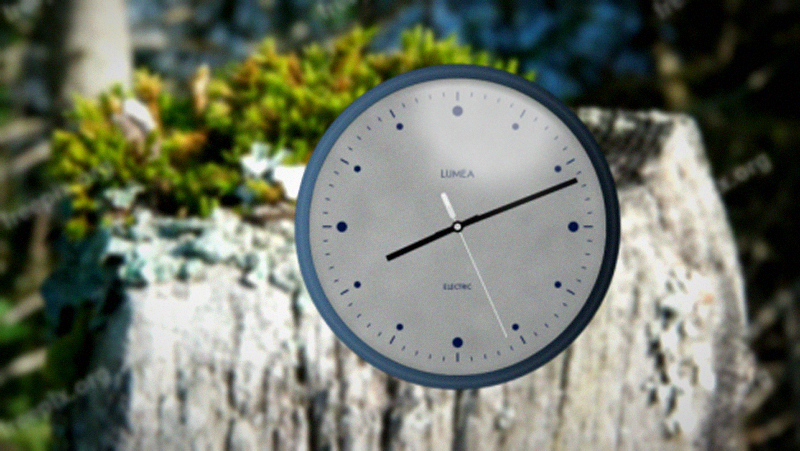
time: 8:11:26
